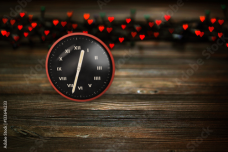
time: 12:33
